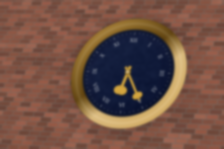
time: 6:25
